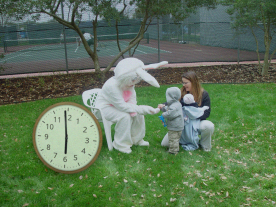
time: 5:59
